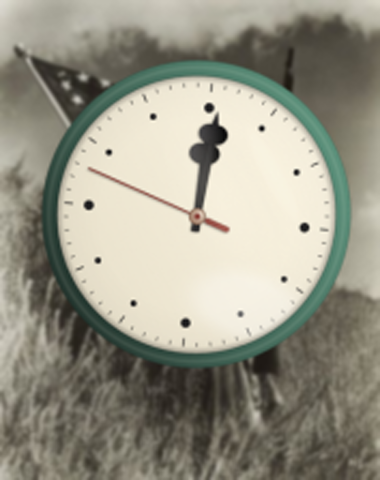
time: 12:00:48
